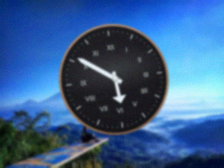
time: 5:51
